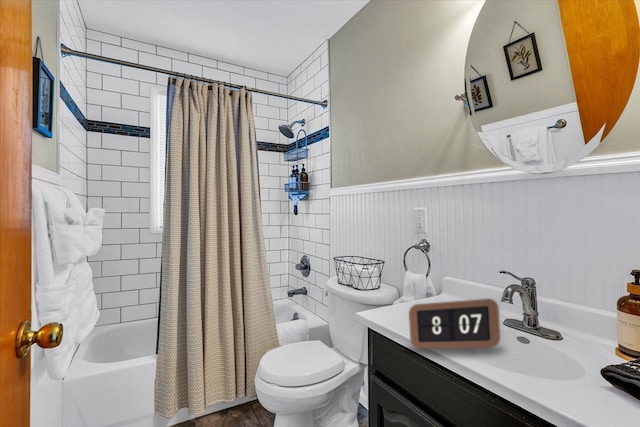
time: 8:07
